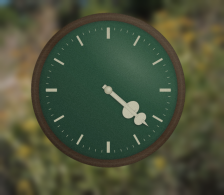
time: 4:22
